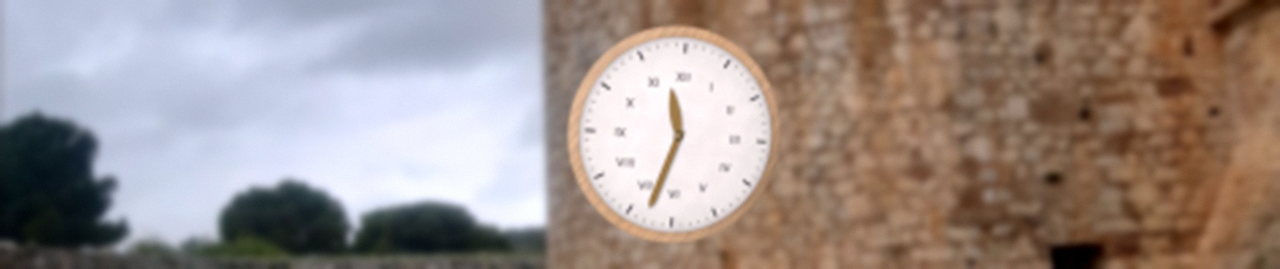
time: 11:33
